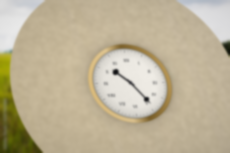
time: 10:24
